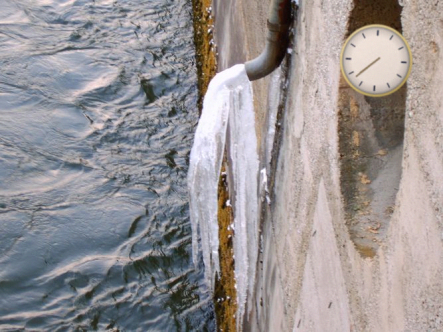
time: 7:38
